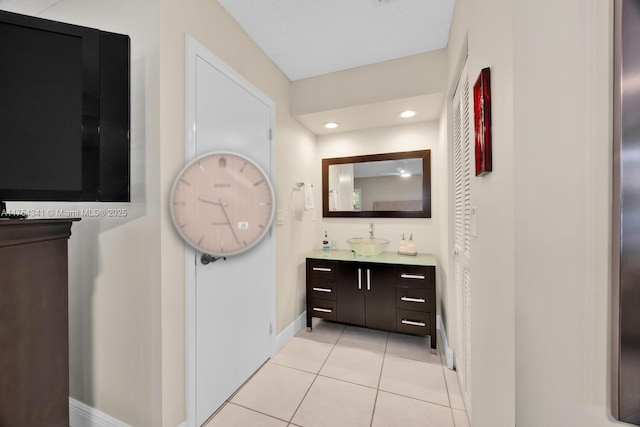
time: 9:26
